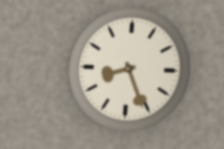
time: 8:26
